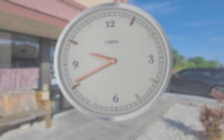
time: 9:41
